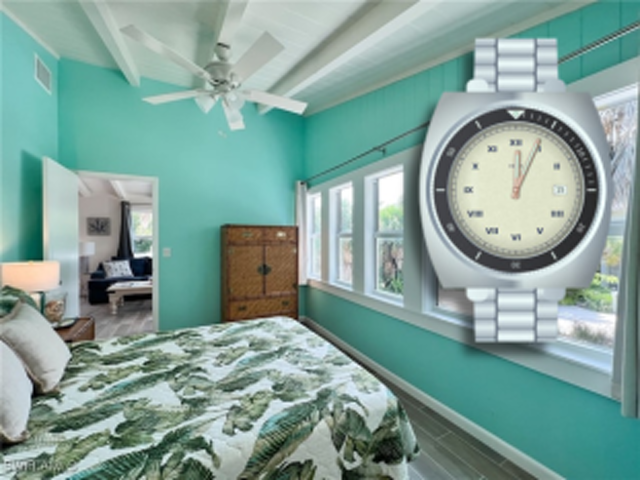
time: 12:04
